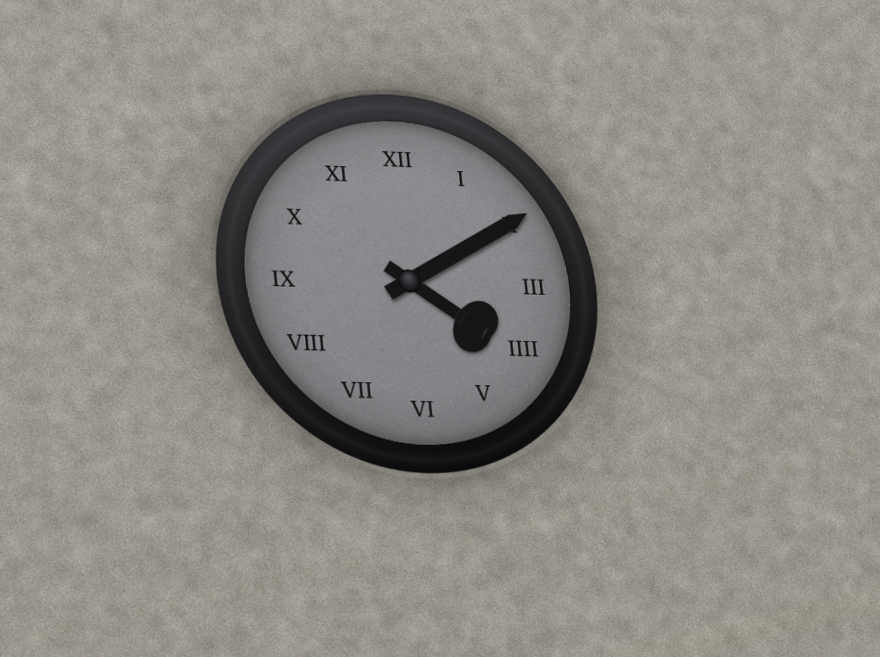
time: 4:10
